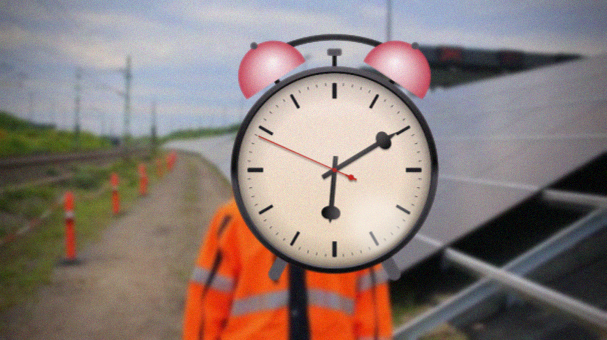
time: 6:09:49
